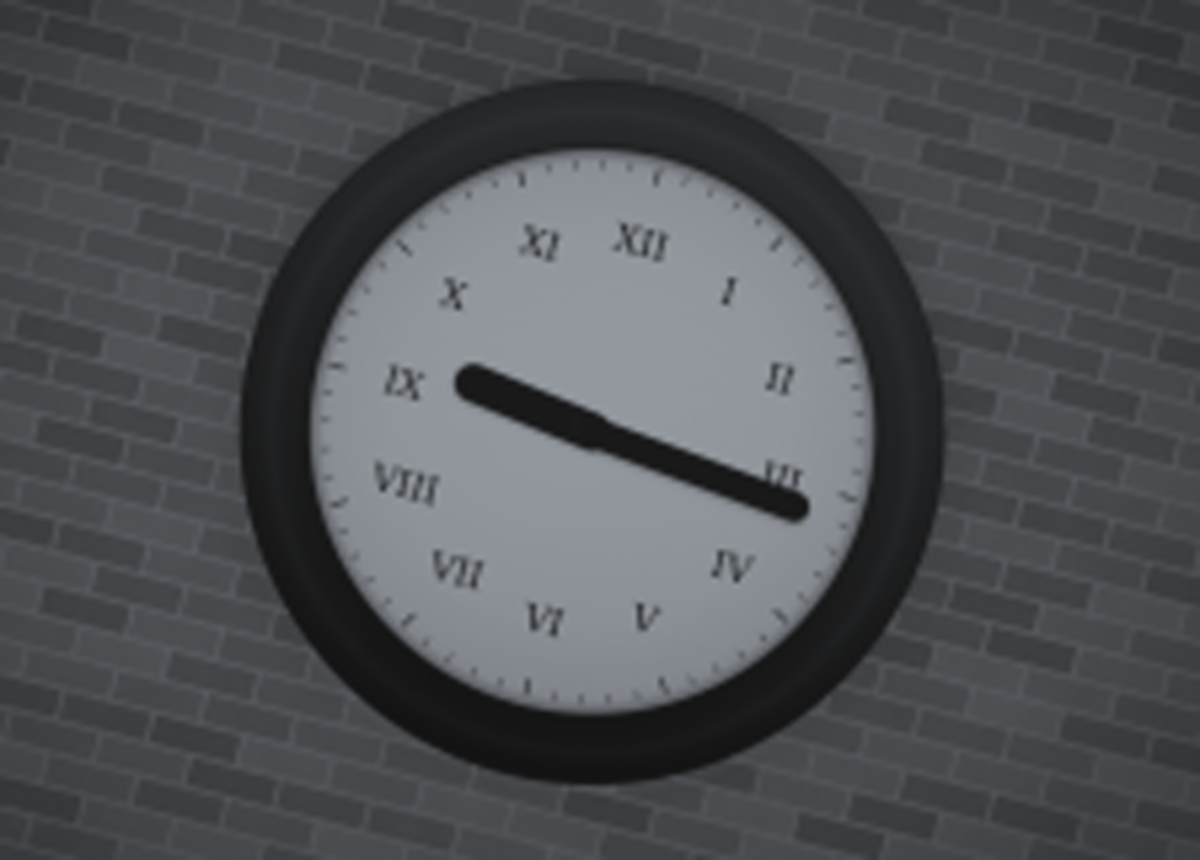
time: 9:16
